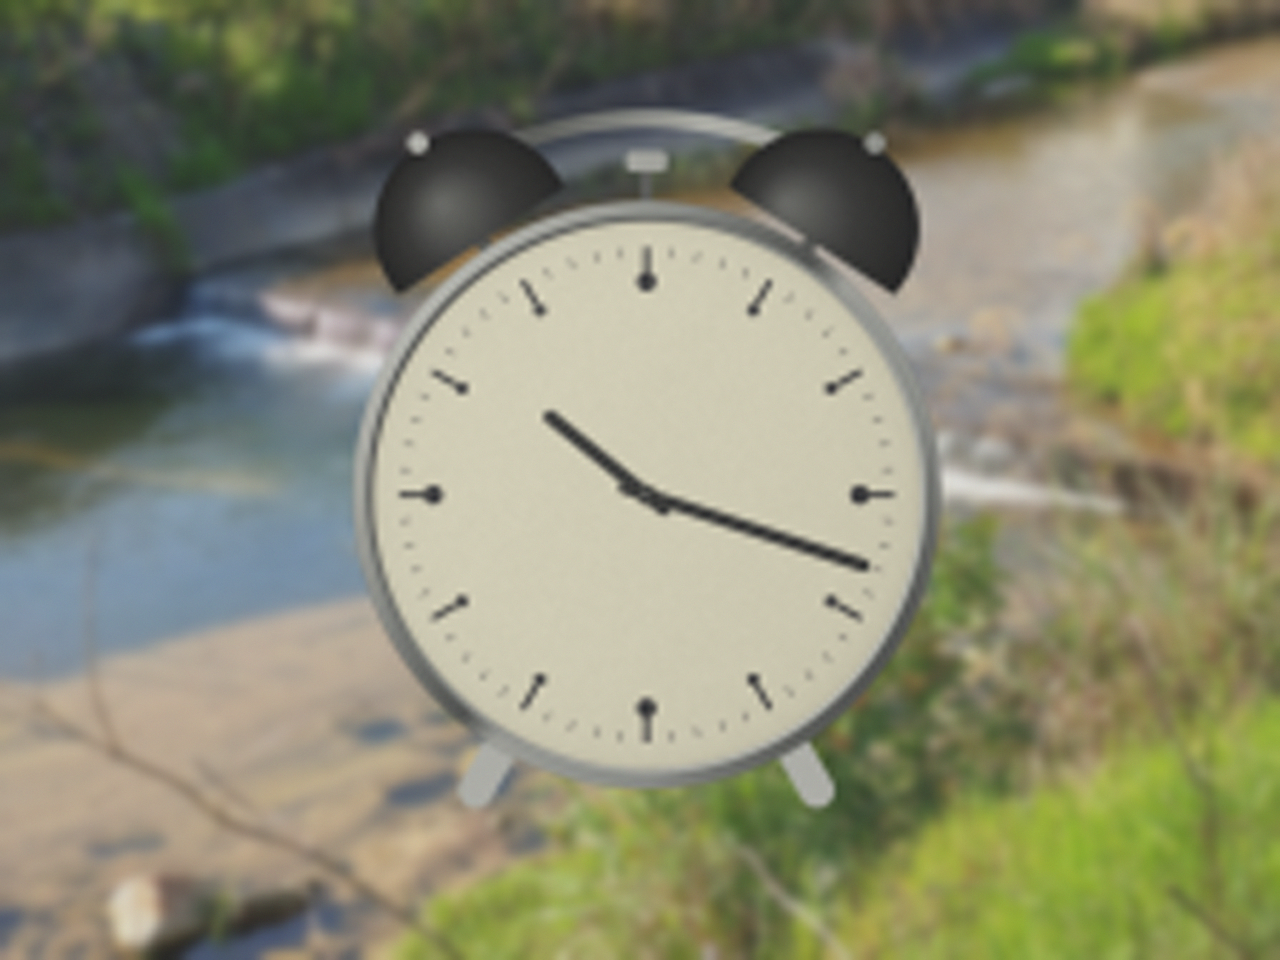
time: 10:18
